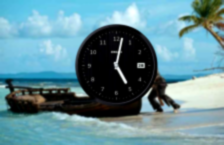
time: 5:02
